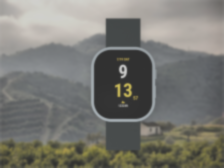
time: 9:13
